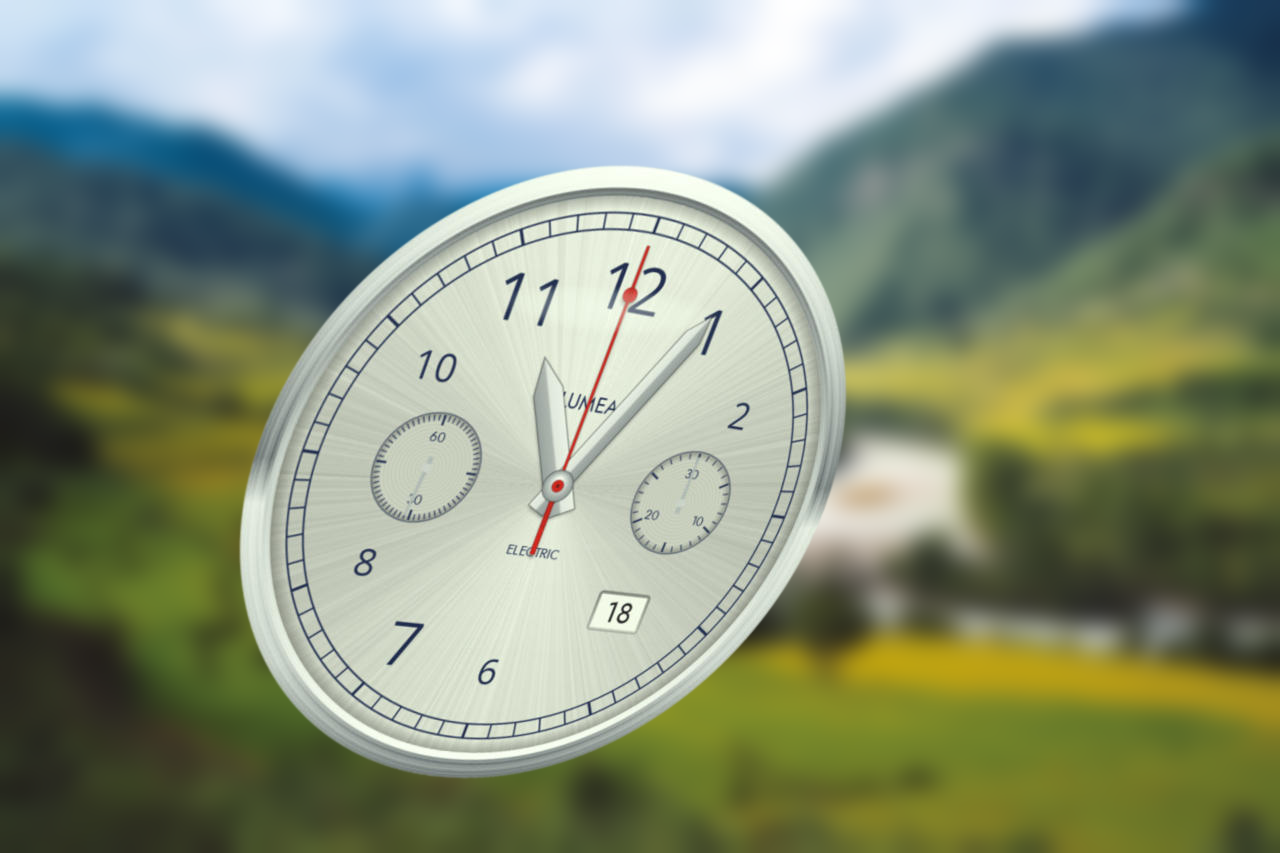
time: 11:04:31
